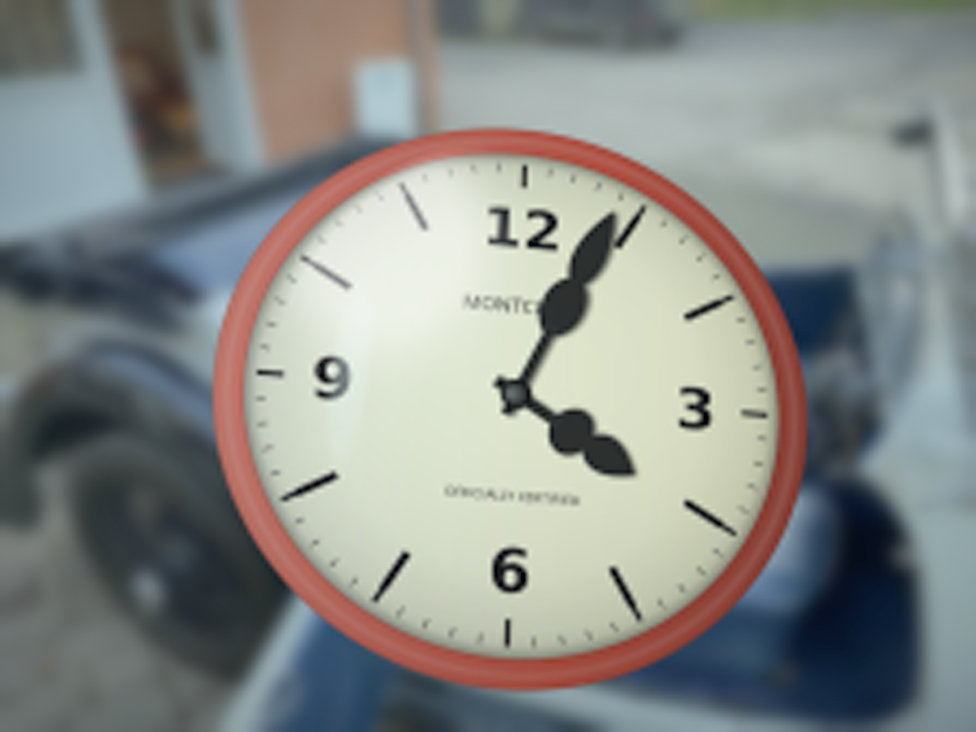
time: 4:04
